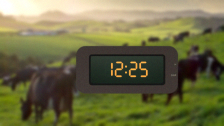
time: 12:25
